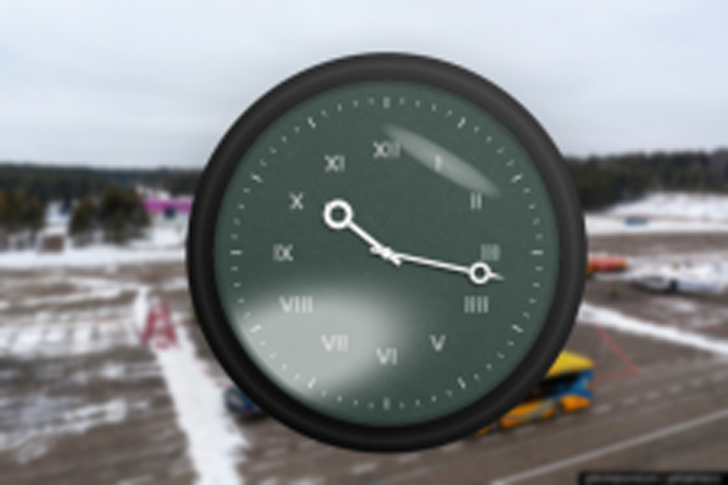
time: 10:17
